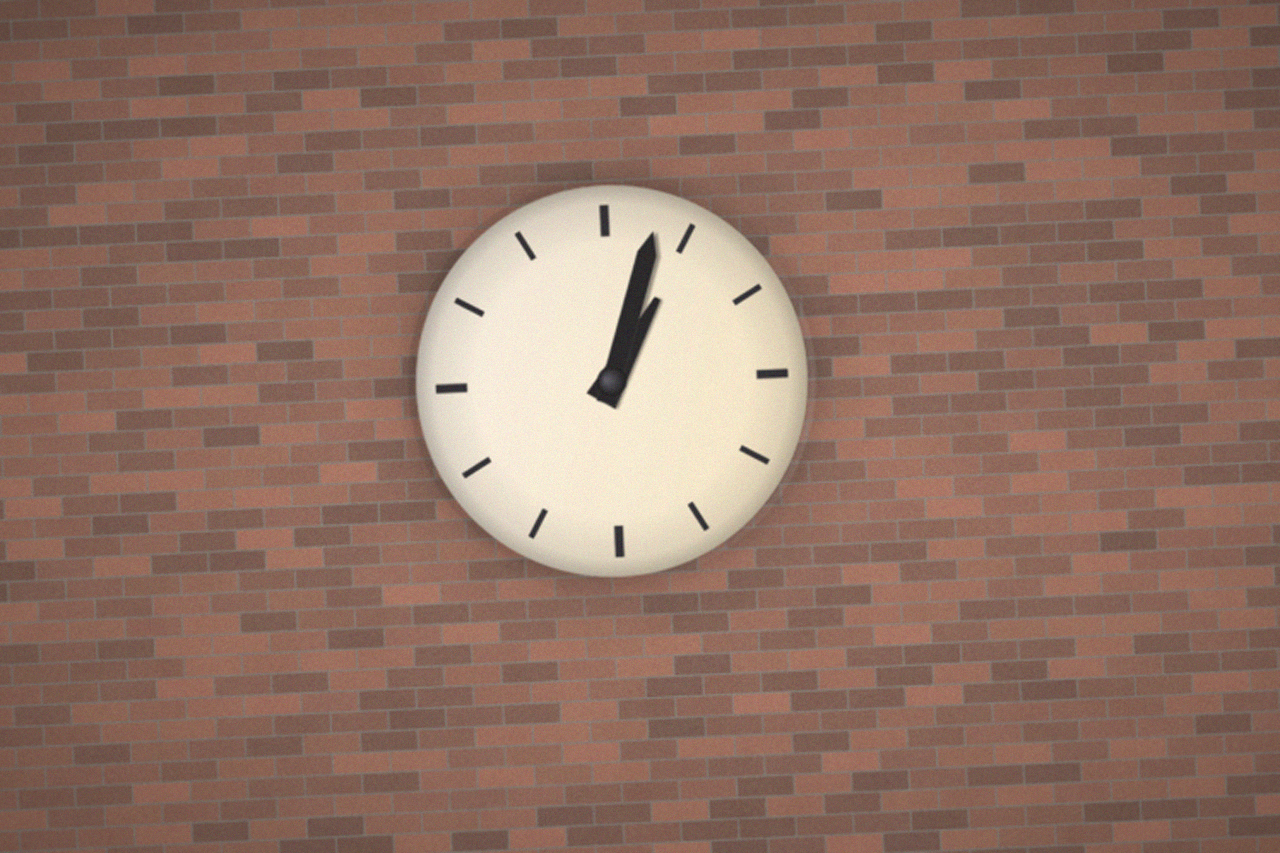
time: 1:03
